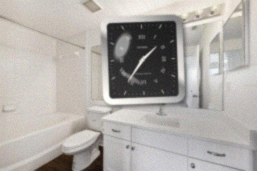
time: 1:36
